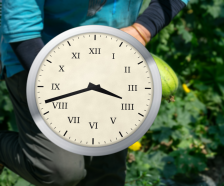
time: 3:42
